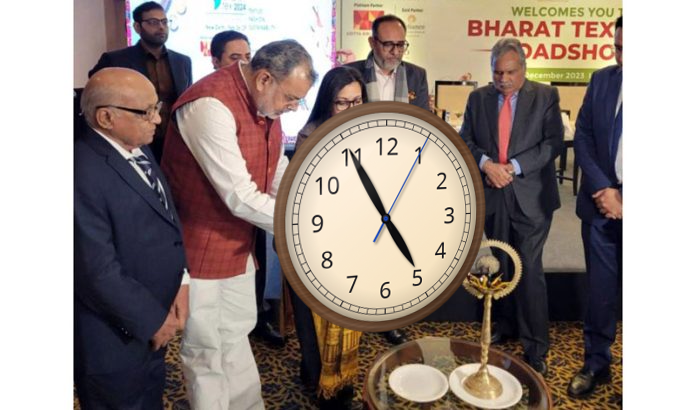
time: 4:55:05
